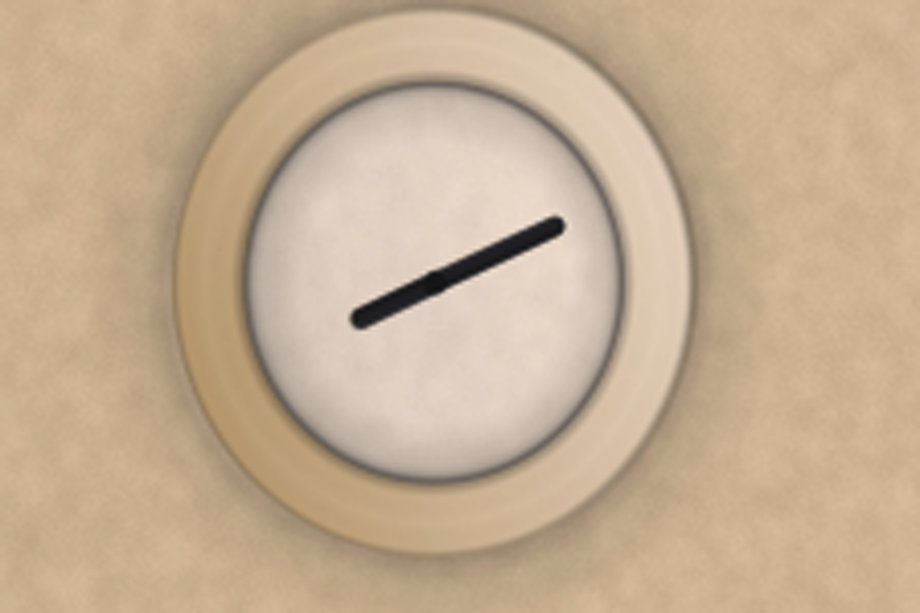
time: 8:11
